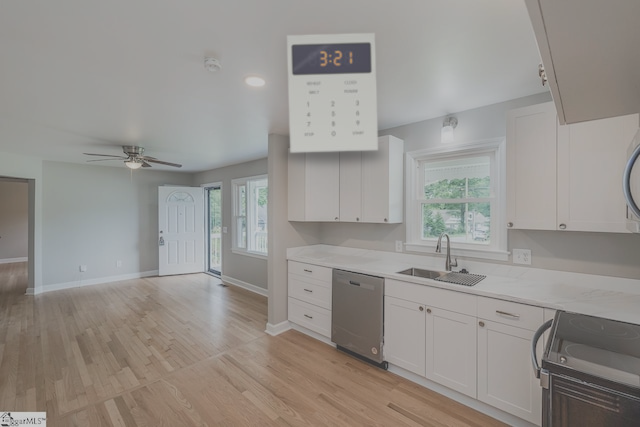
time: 3:21
